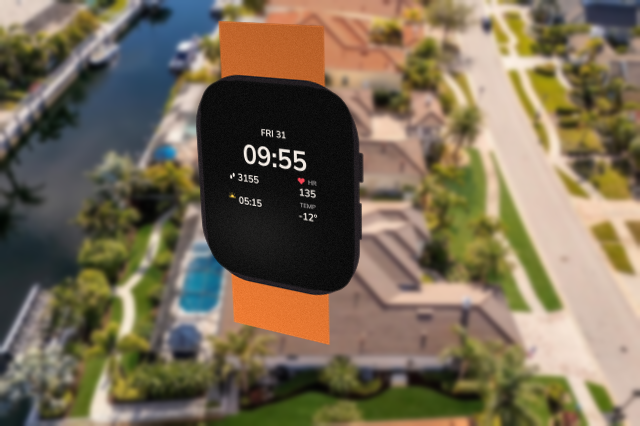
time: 9:55
